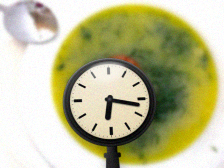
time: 6:17
